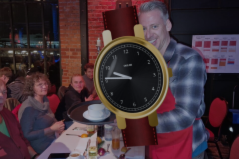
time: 9:46
